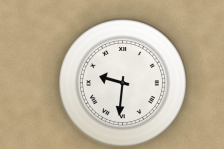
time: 9:31
